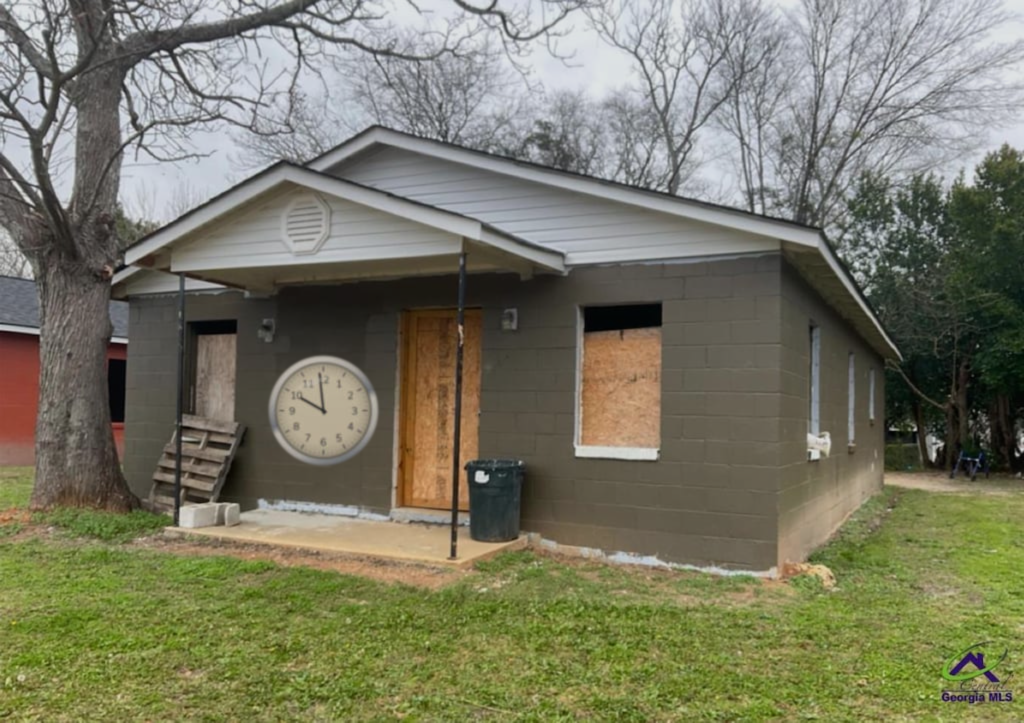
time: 9:59
